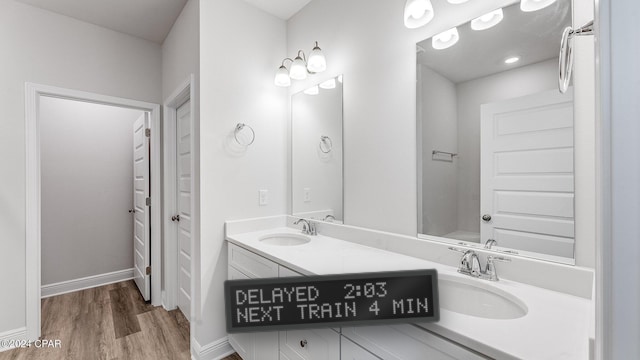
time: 2:03
